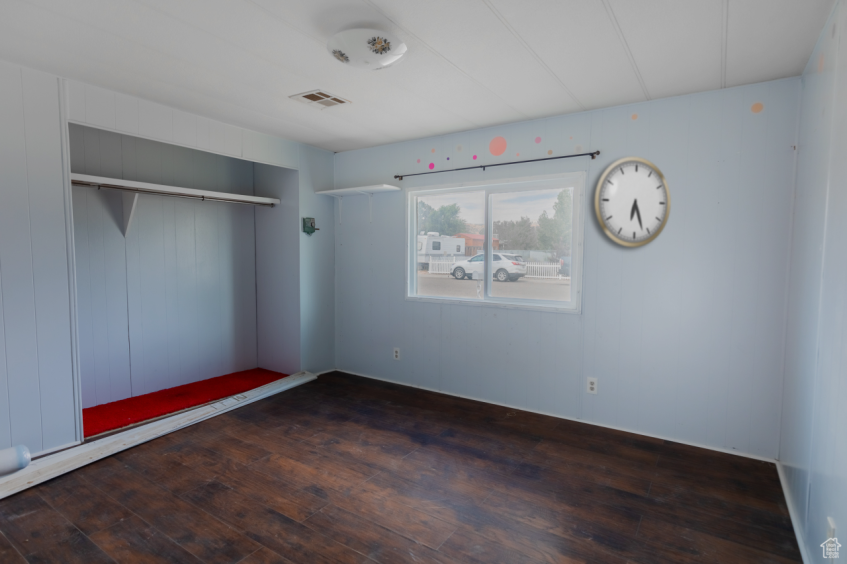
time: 6:27
